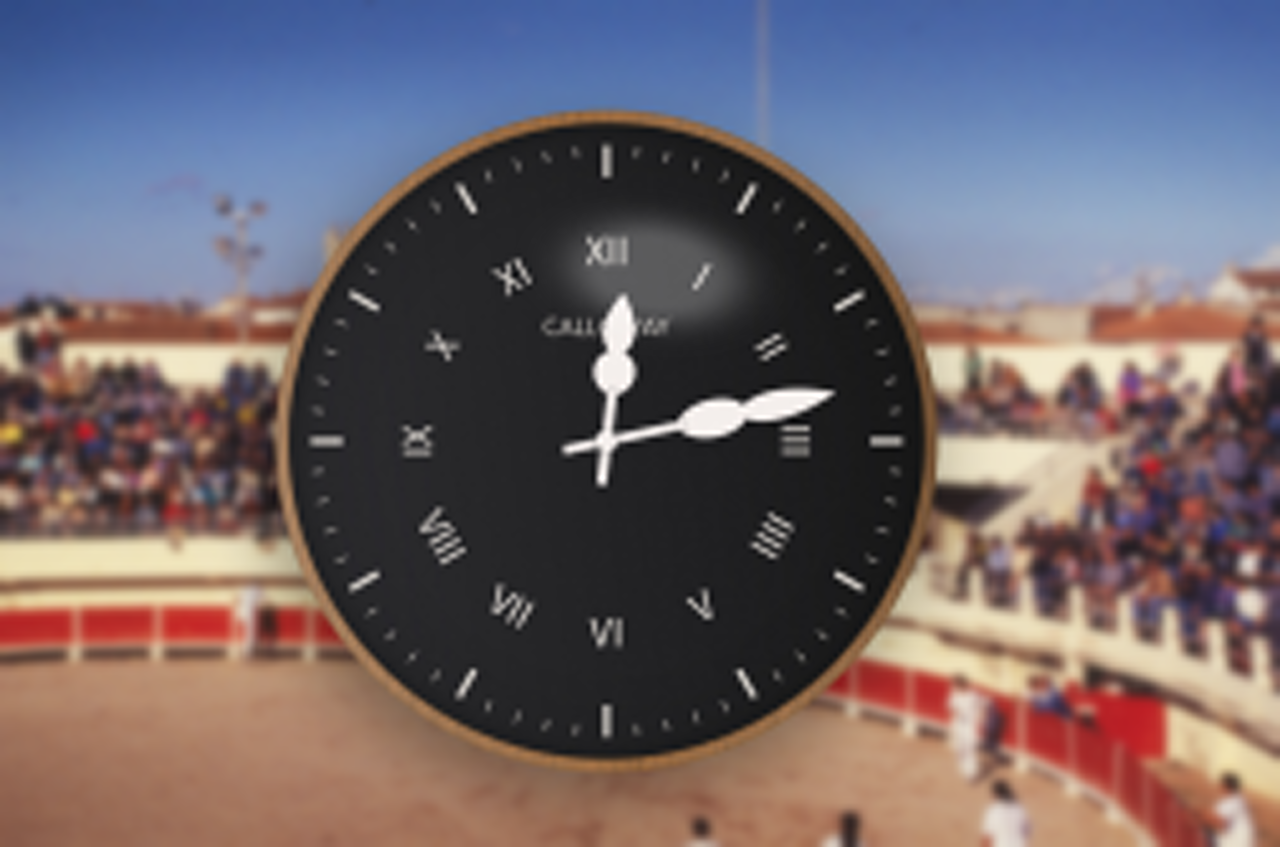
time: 12:13
